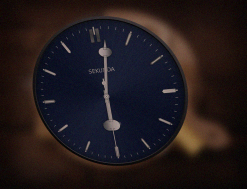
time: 6:01:30
